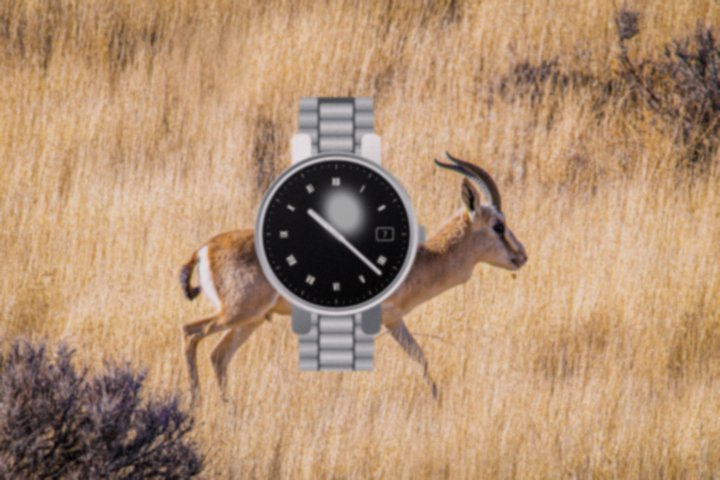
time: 10:22
